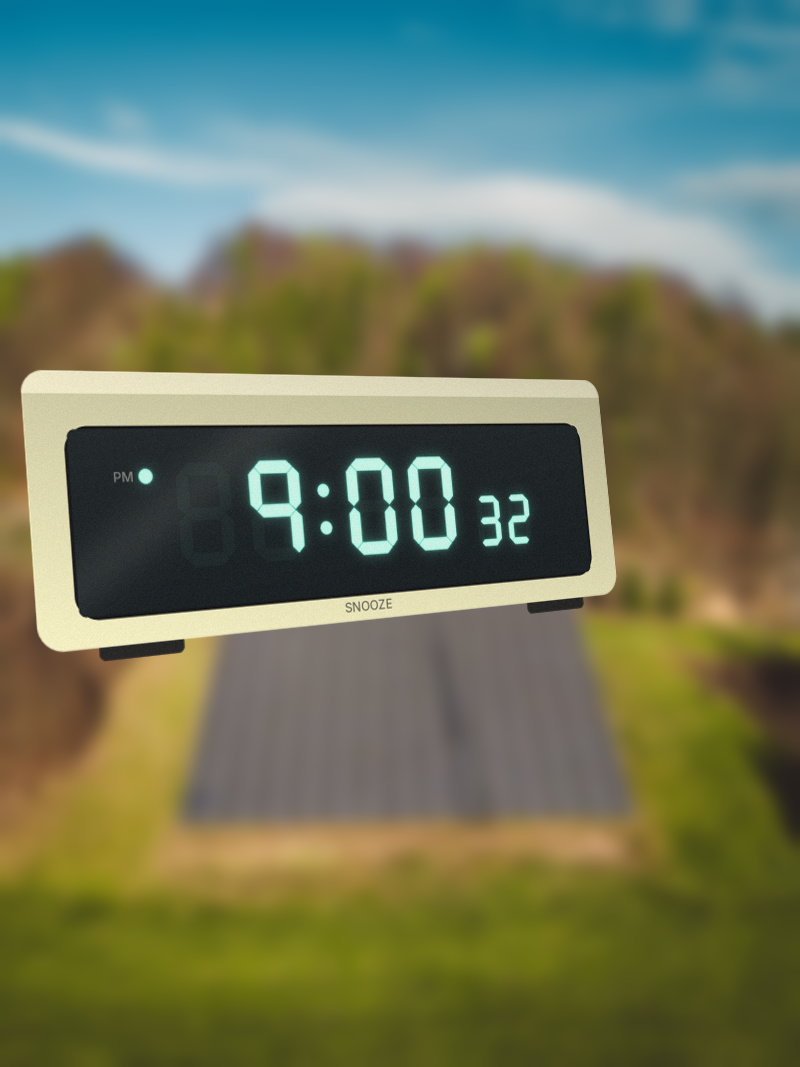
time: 9:00:32
